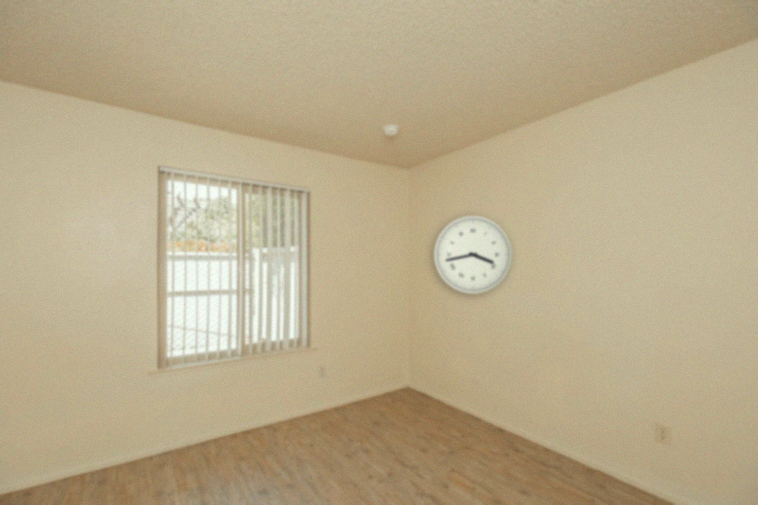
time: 3:43
